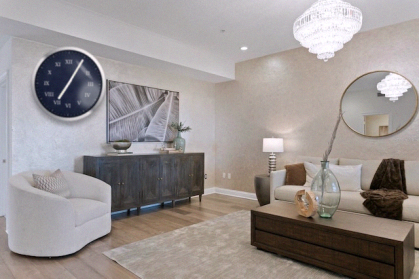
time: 7:05
